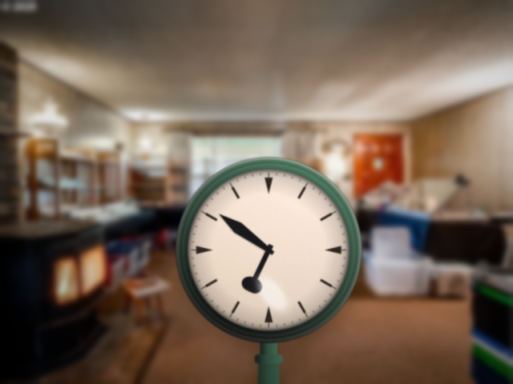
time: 6:51
